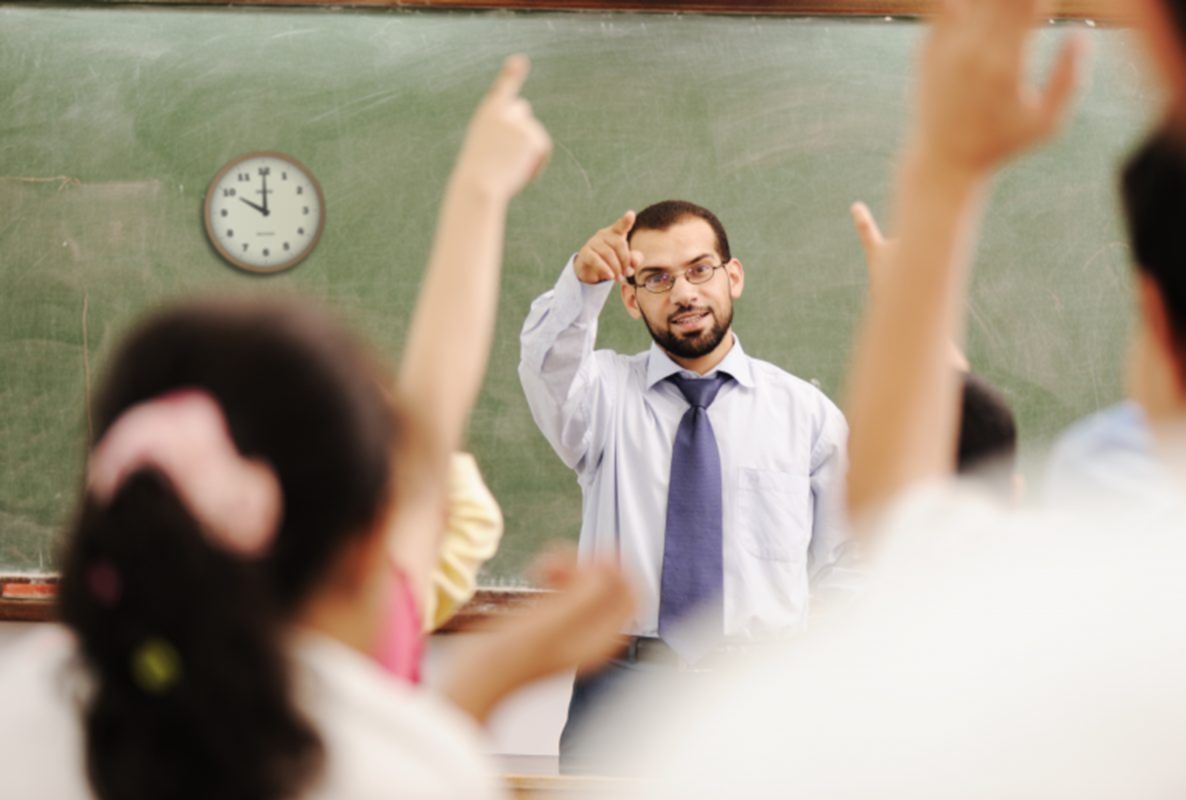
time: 10:00
